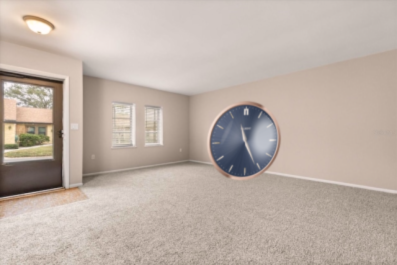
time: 11:26
